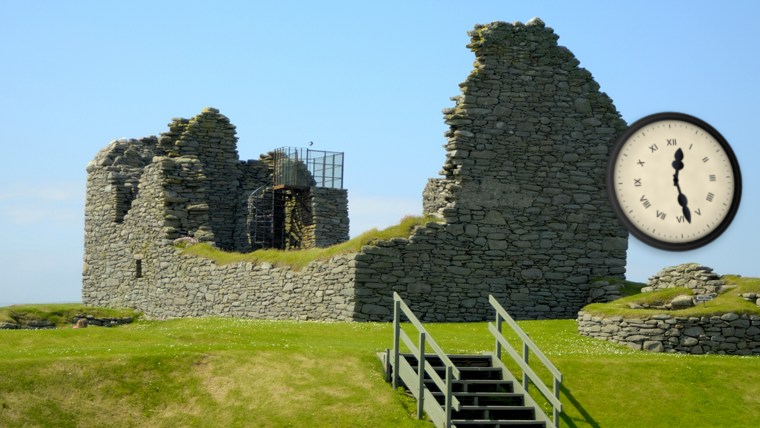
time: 12:28
